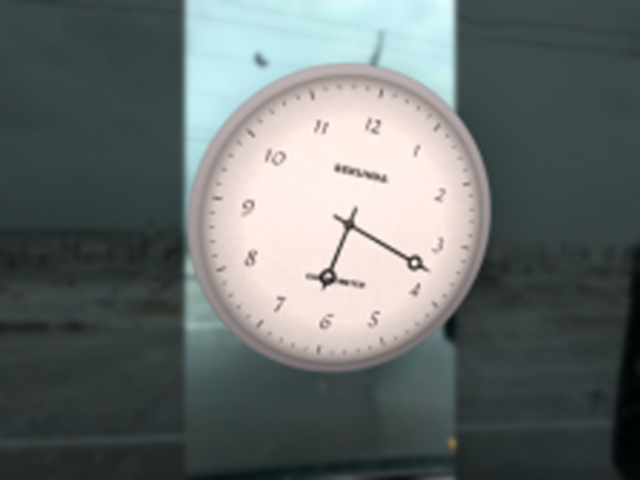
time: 6:18
